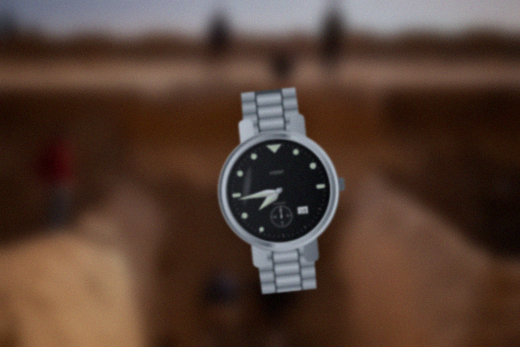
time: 7:44
